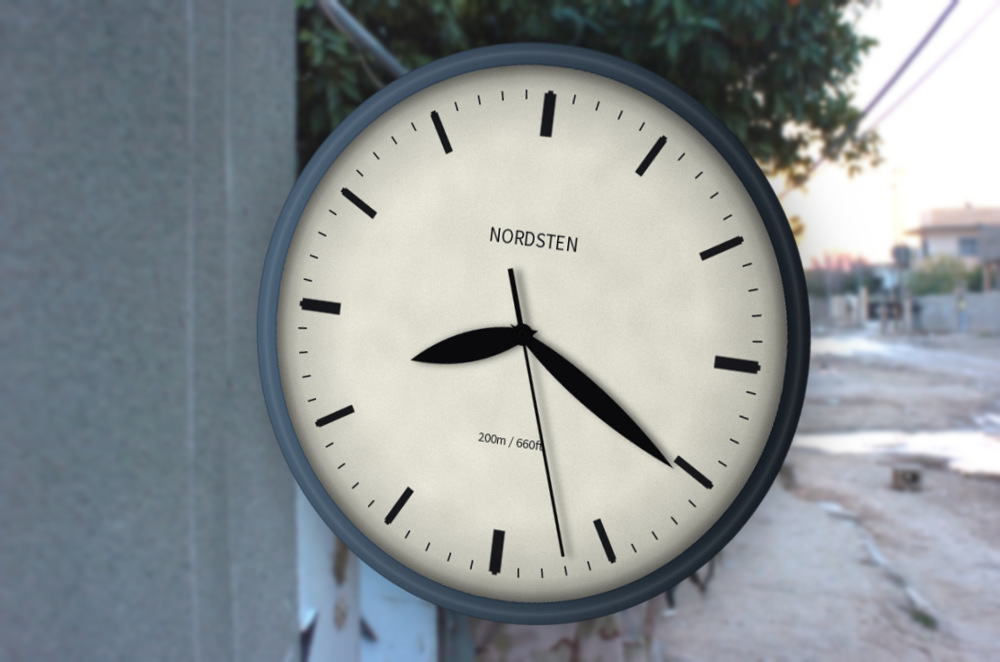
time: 8:20:27
